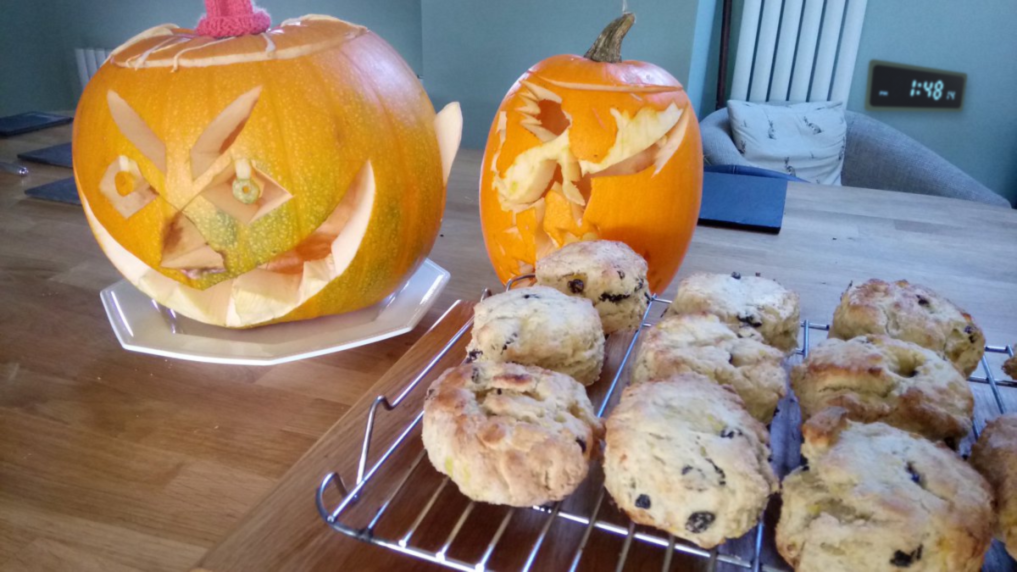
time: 1:48
